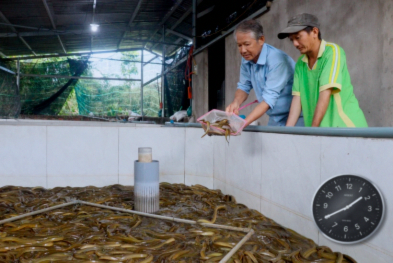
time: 1:40
